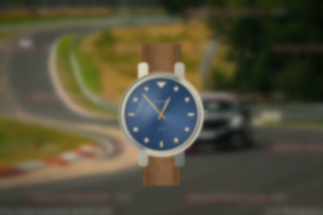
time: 12:53
